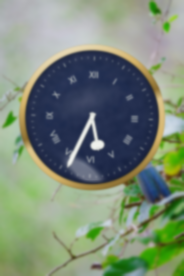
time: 5:34
